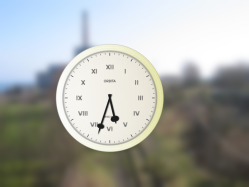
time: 5:33
